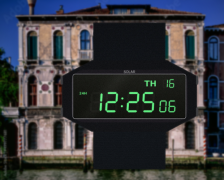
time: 12:25:06
